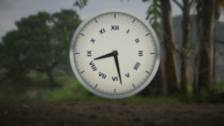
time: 8:28
